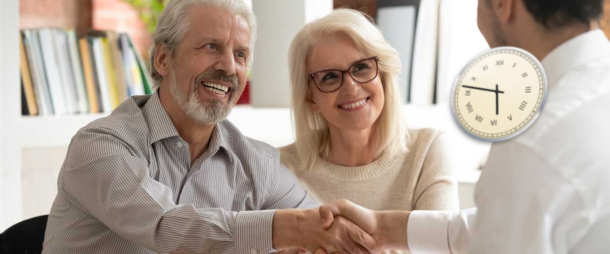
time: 5:47
